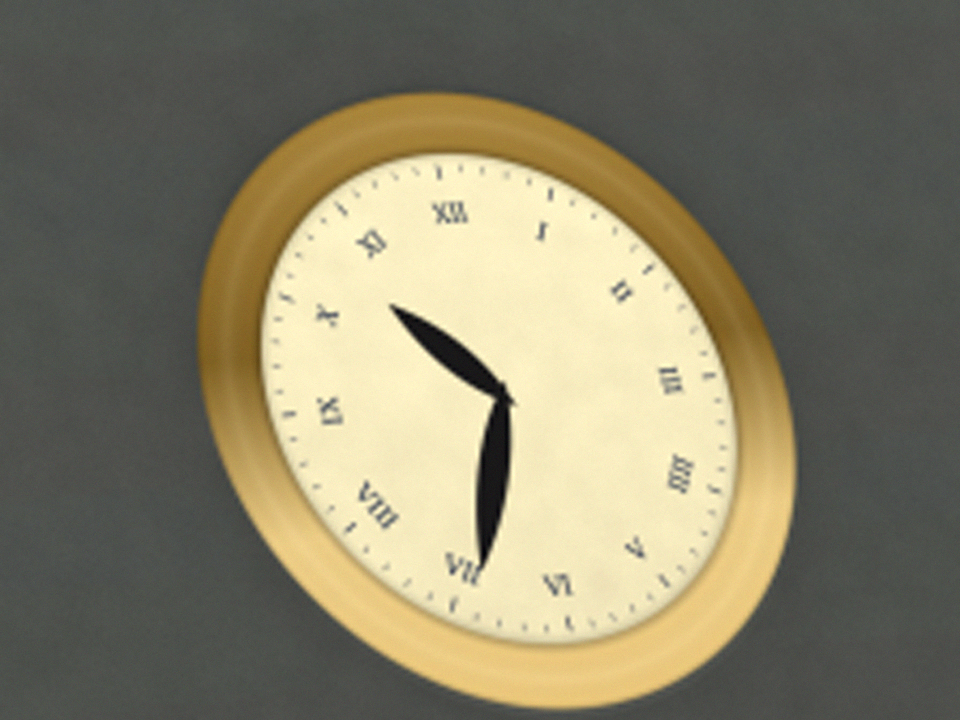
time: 10:34
